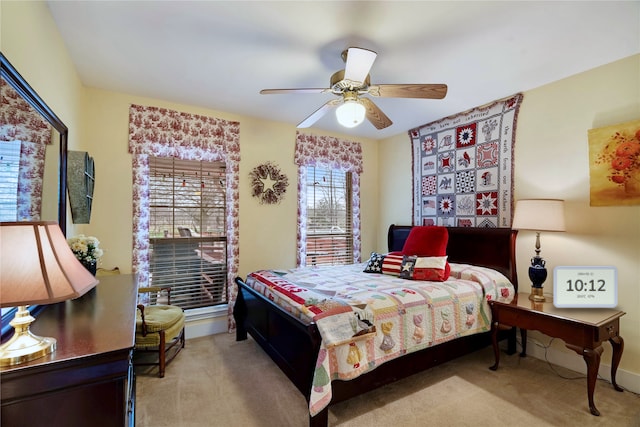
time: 10:12
